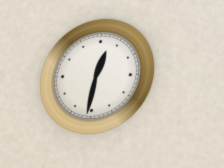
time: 12:31
